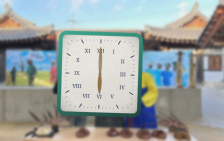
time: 6:00
